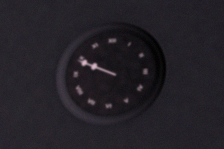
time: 9:49
